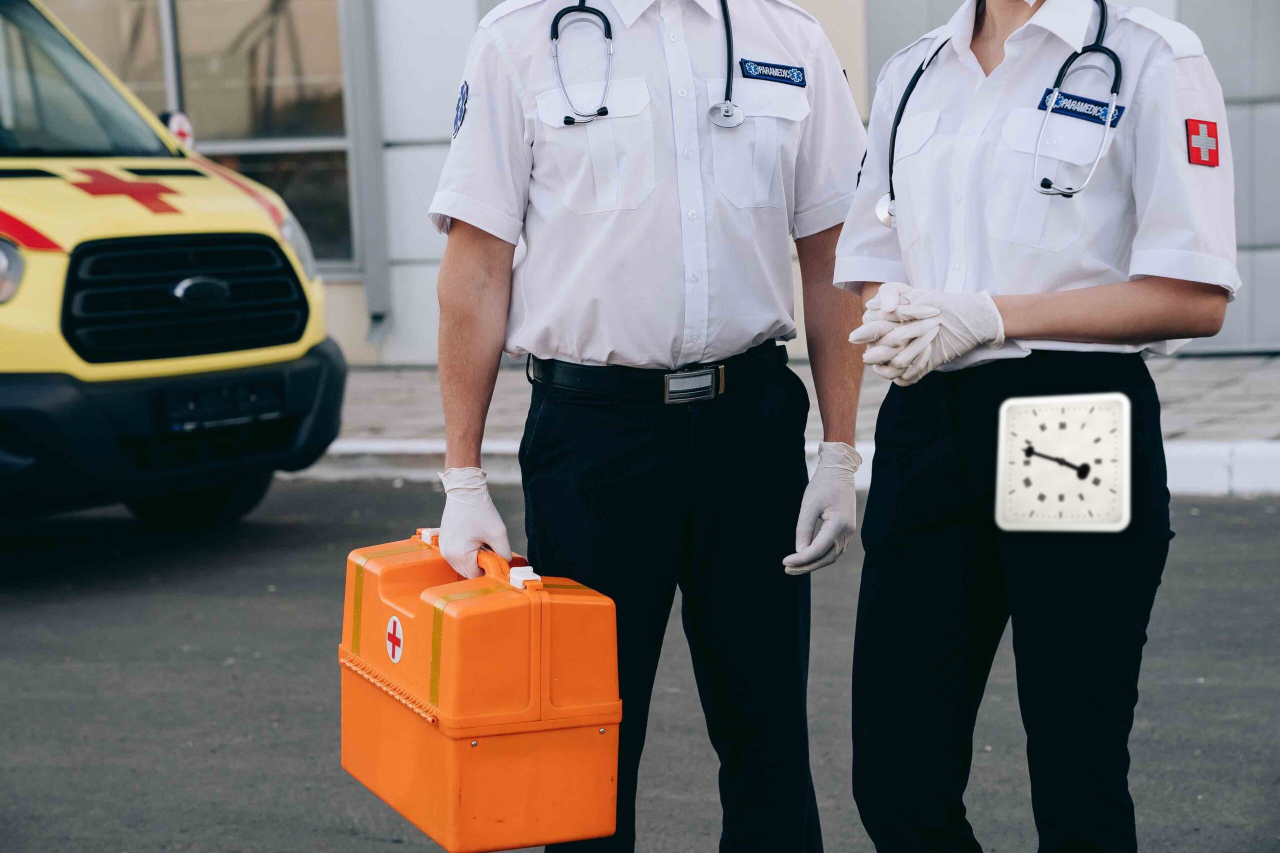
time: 3:48
